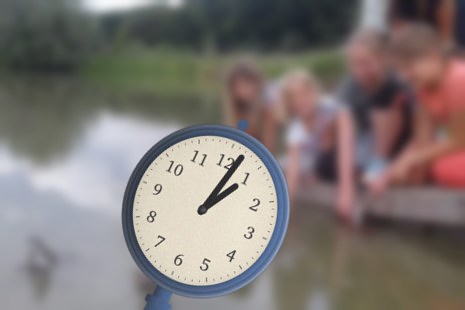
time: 1:02
